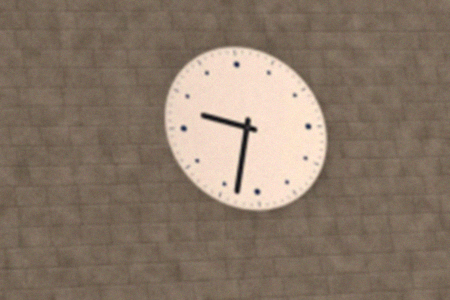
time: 9:33
